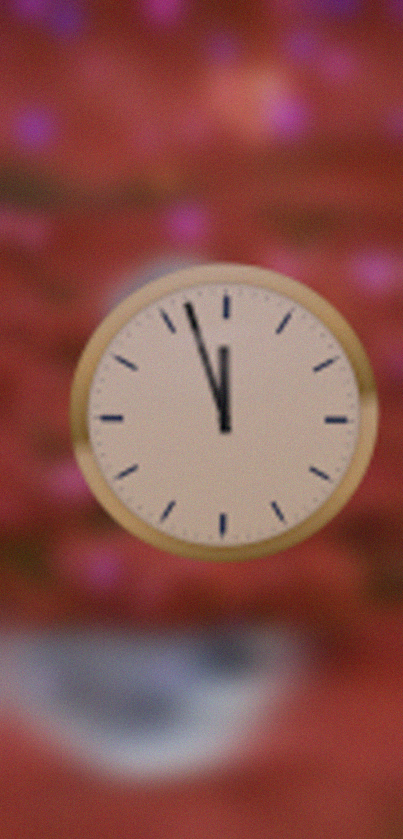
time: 11:57
